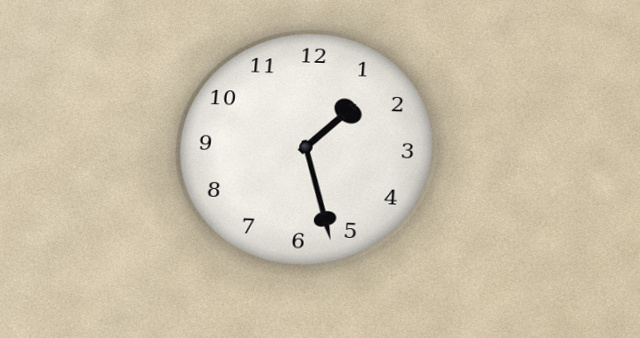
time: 1:27
